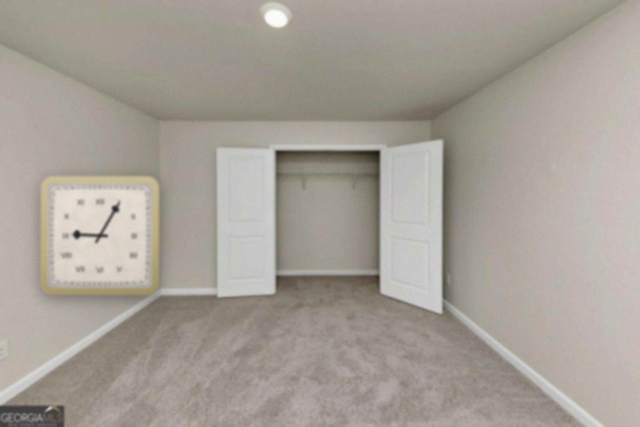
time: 9:05
